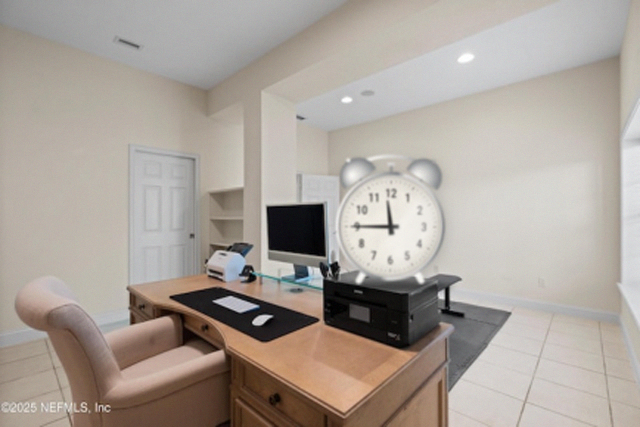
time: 11:45
